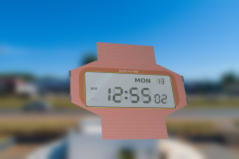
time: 12:55:02
